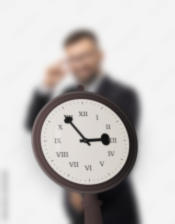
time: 2:54
